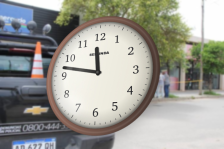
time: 11:47
